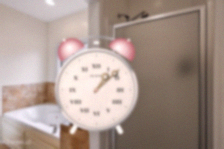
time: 1:08
